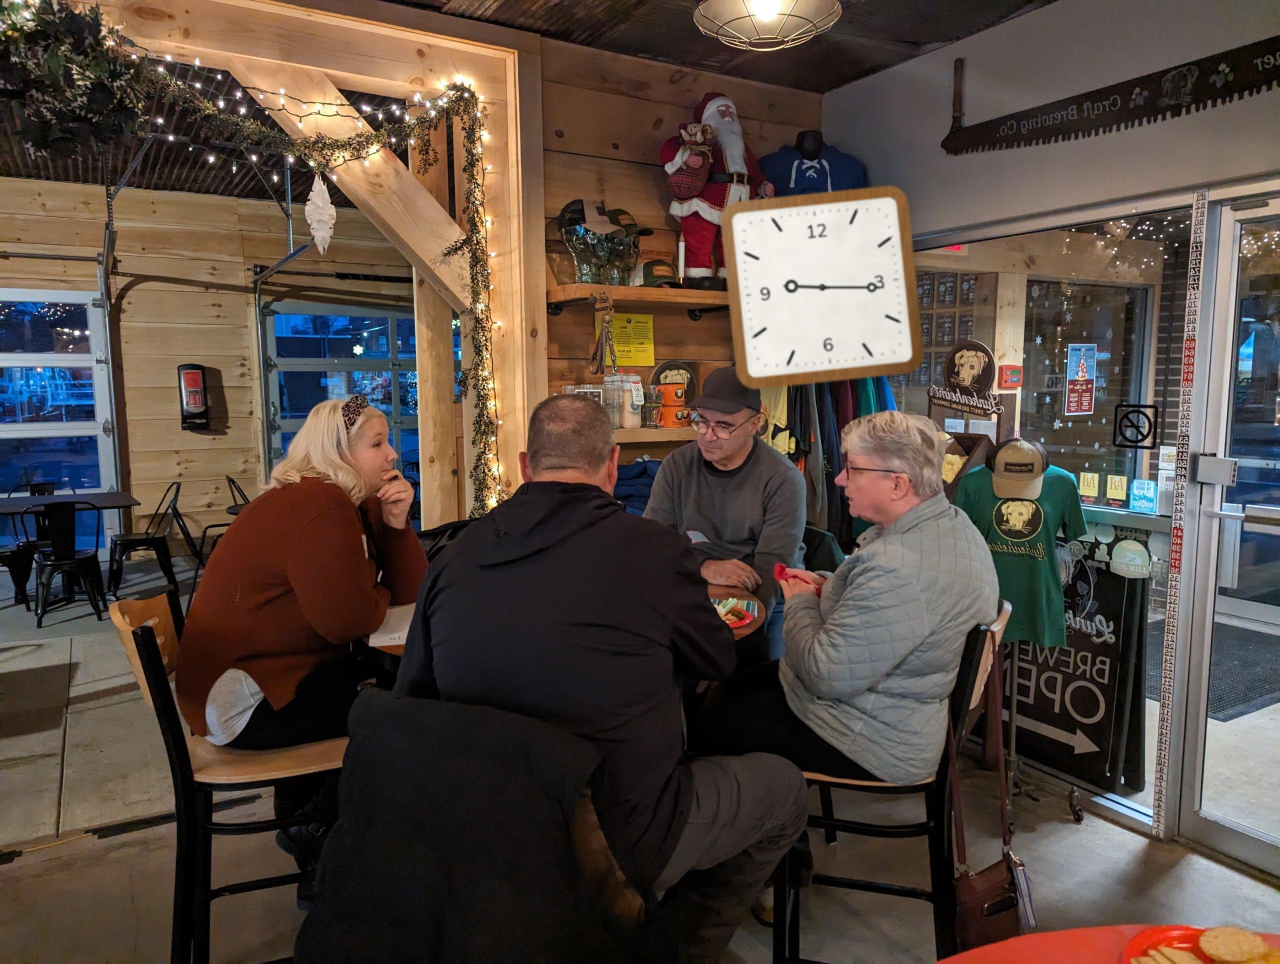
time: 9:16
